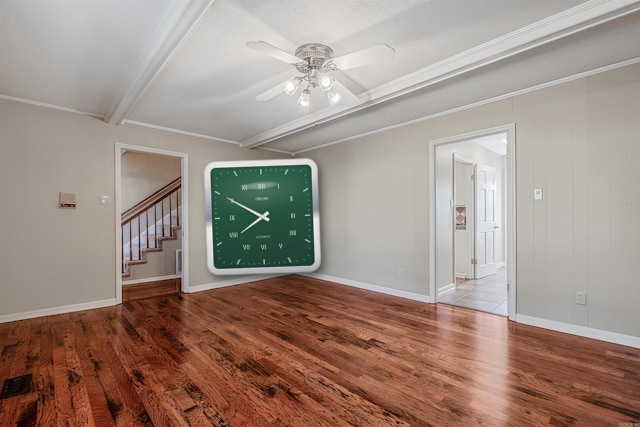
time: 7:50
